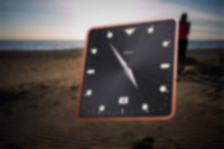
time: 4:54
